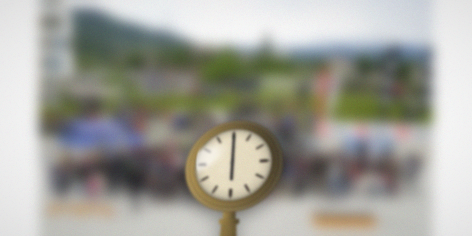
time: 6:00
